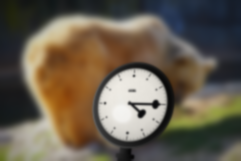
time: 4:15
